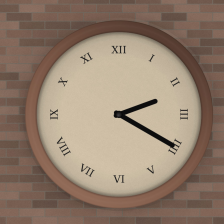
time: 2:20
